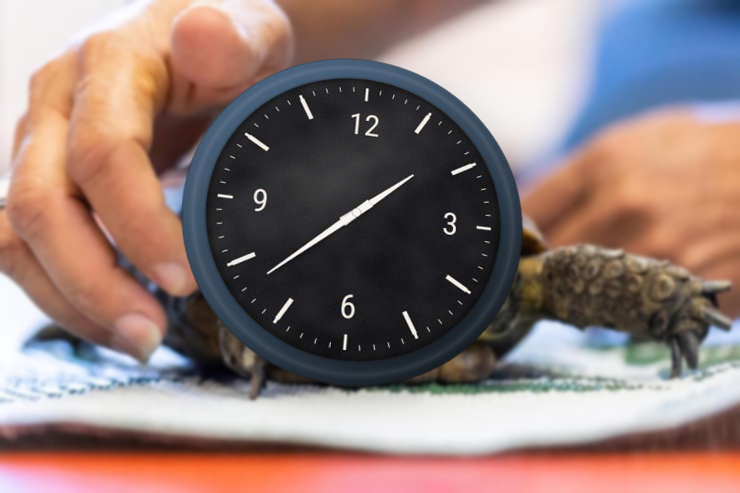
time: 1:38
